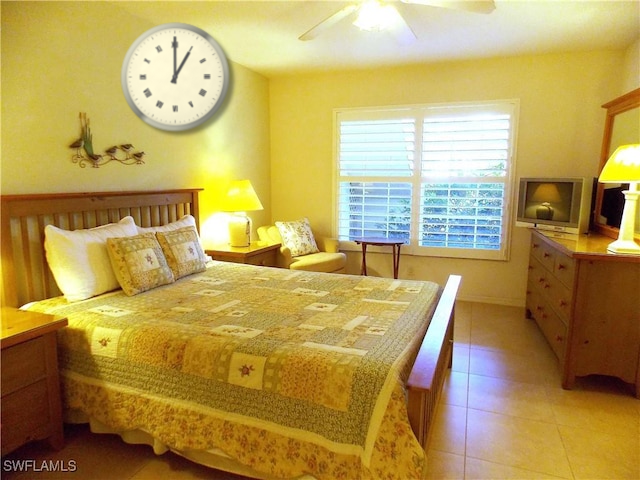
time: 1:00
